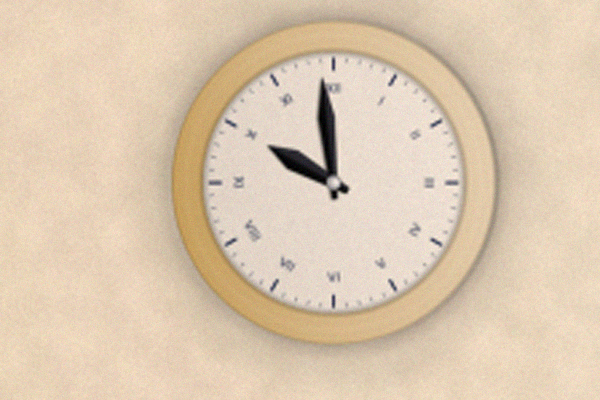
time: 9:59
